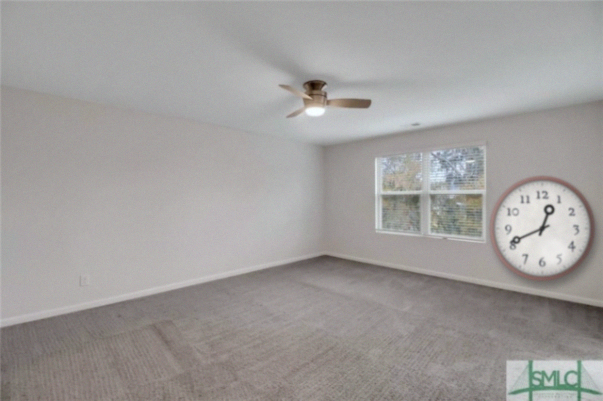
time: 12:41
